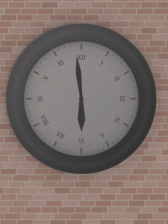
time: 5:59
